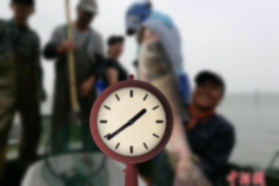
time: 1:39
